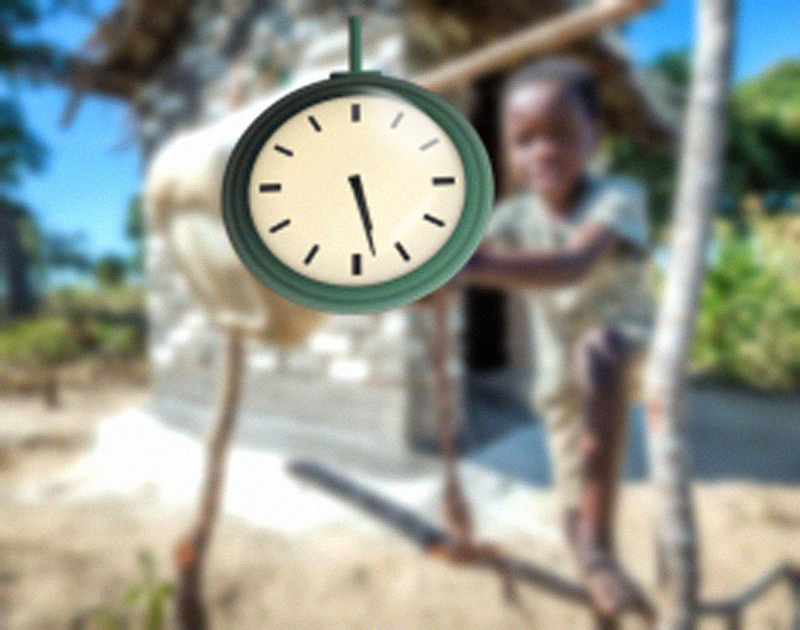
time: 5:28
